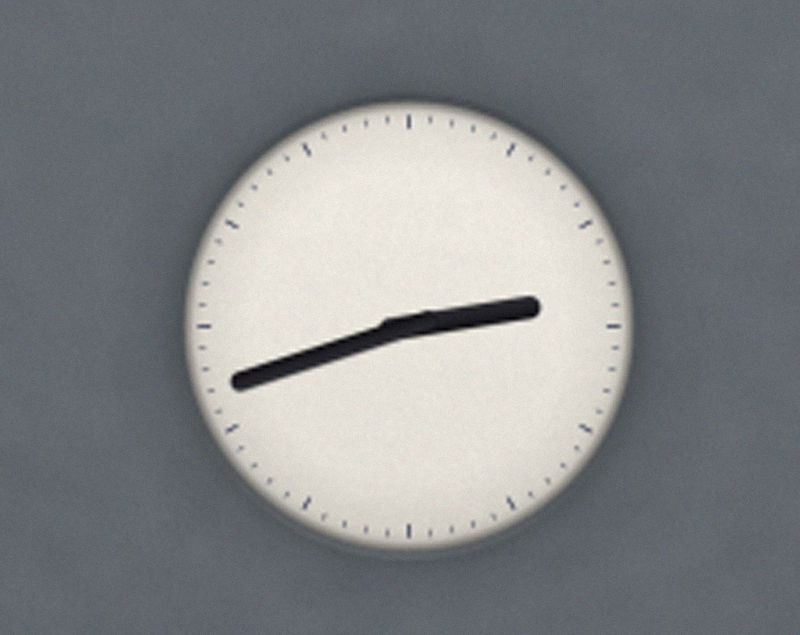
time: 2:42
